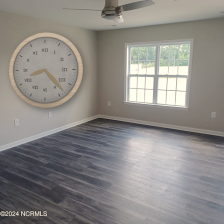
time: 8:23
